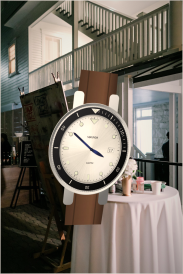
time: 3:51
